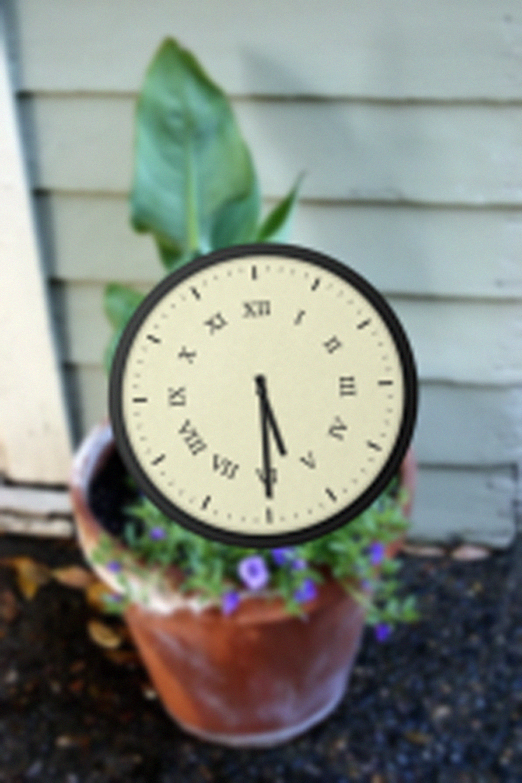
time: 5:30
